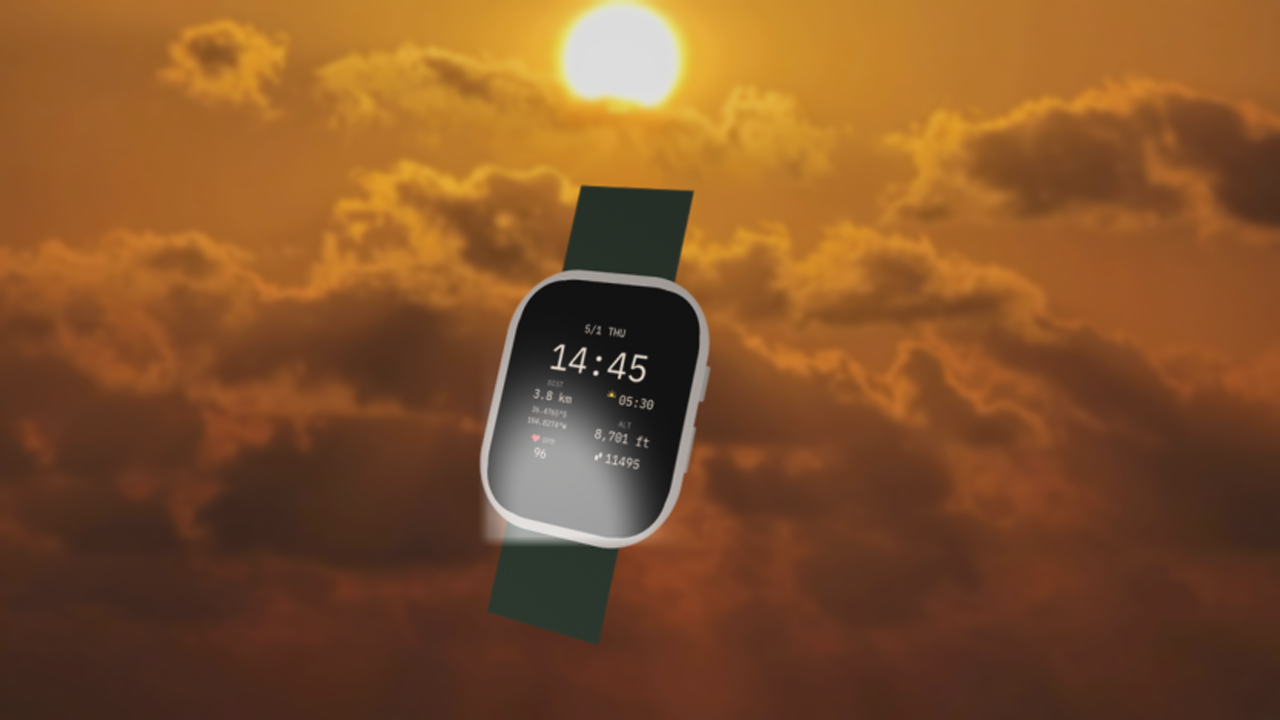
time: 14:45
